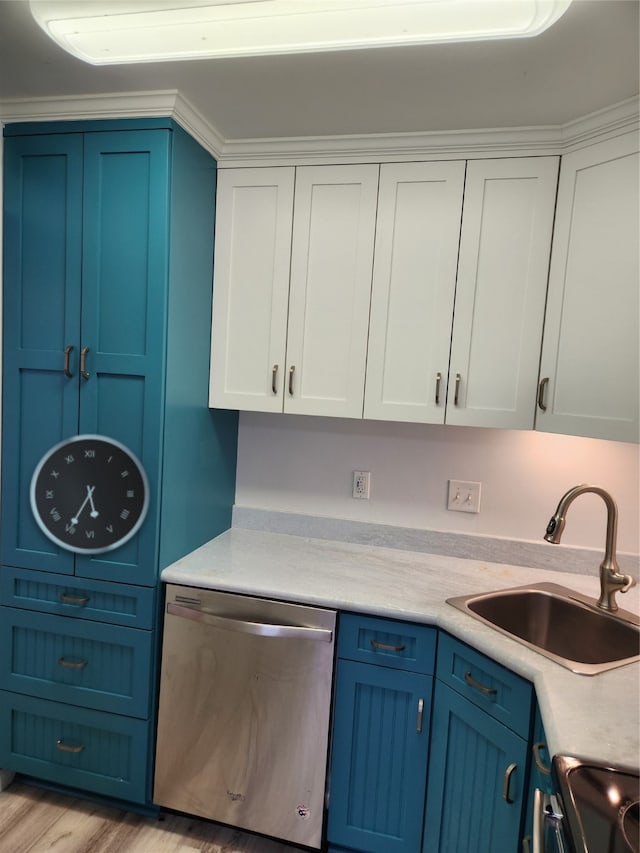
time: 5:35
